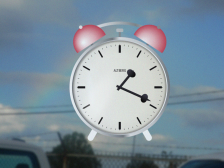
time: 1:19
